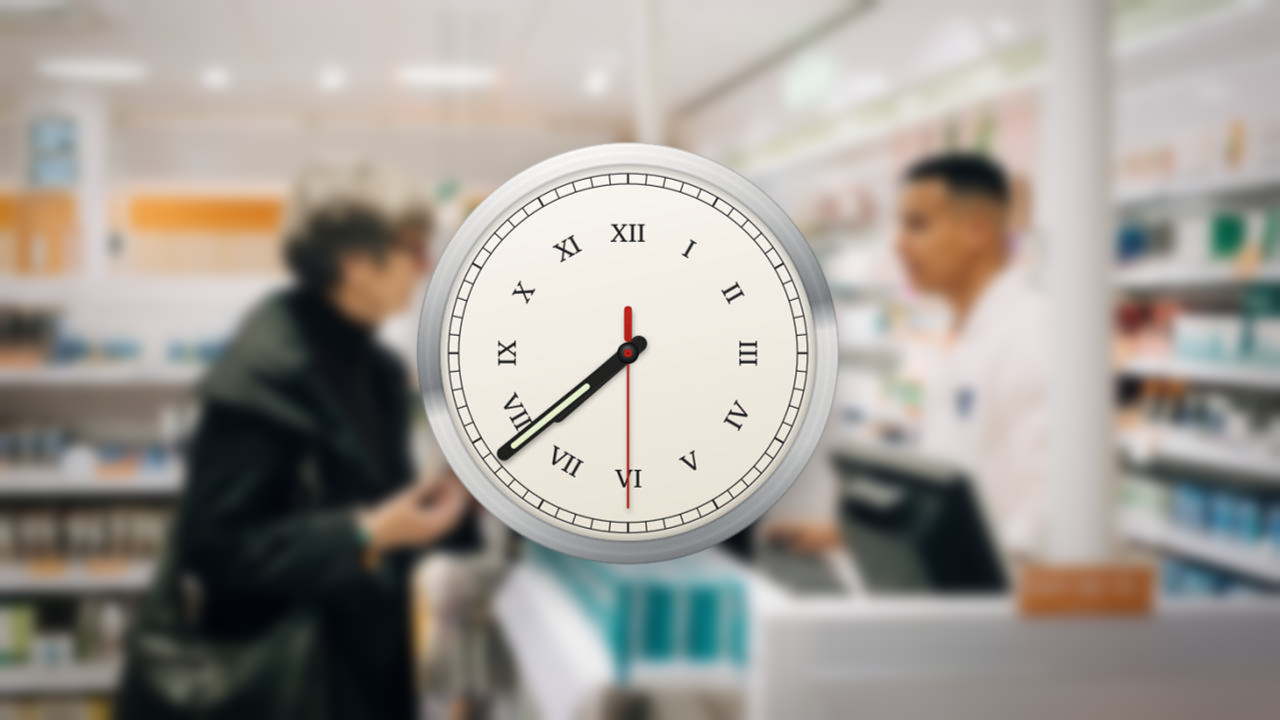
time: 7:38:30
